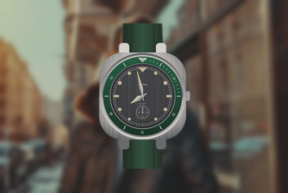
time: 7:58
